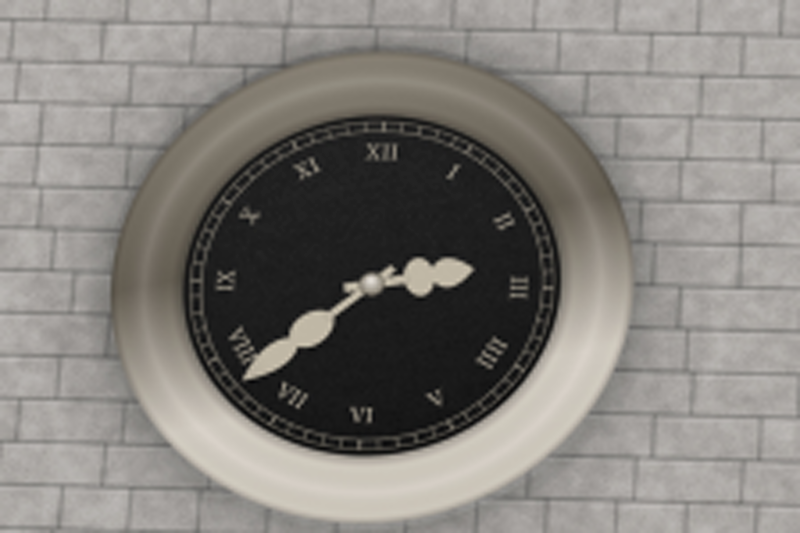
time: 2:38
